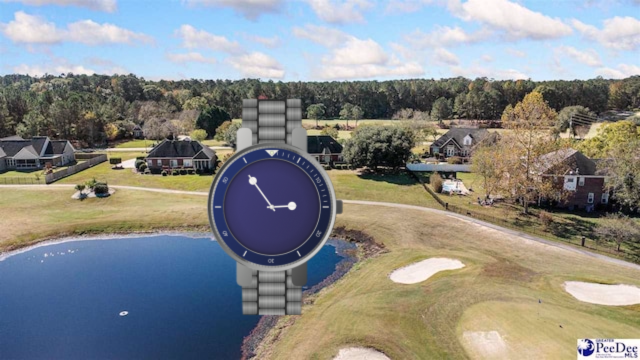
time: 2:54
